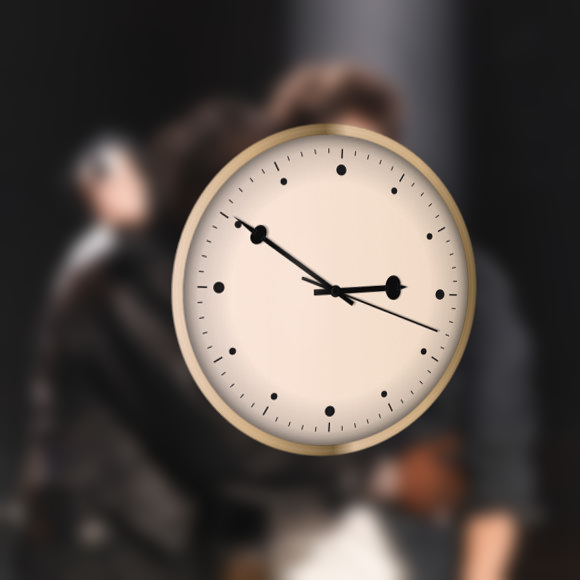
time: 2:50:18
